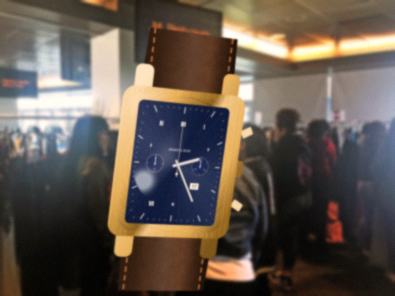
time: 2:25
